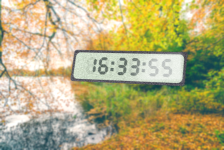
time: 16:33:55
